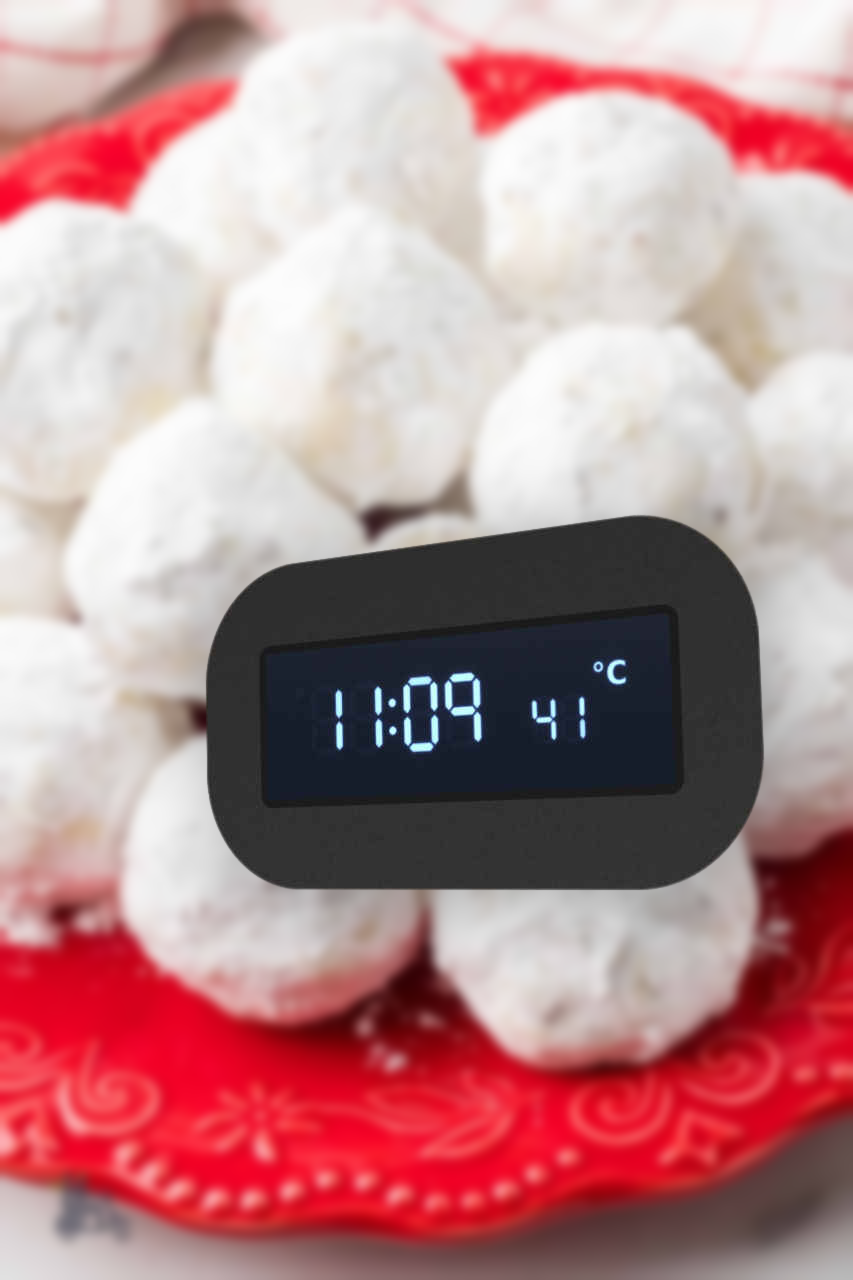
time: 11:09
